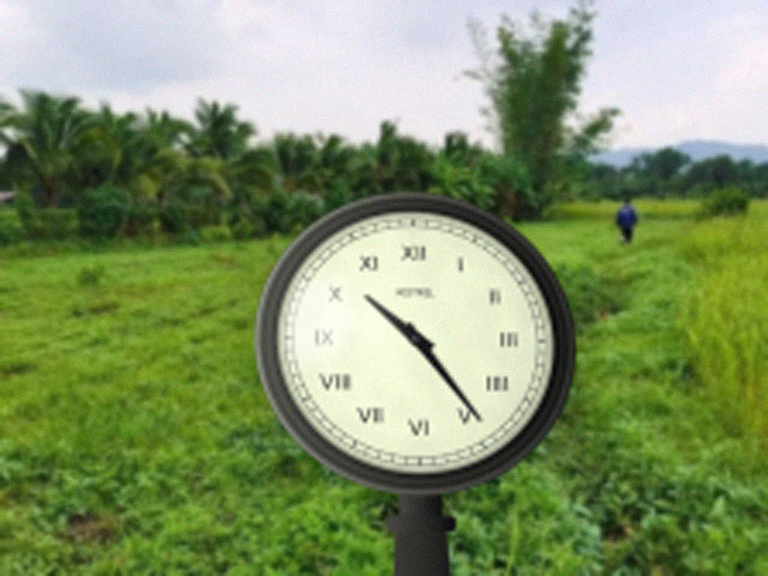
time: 10:24
